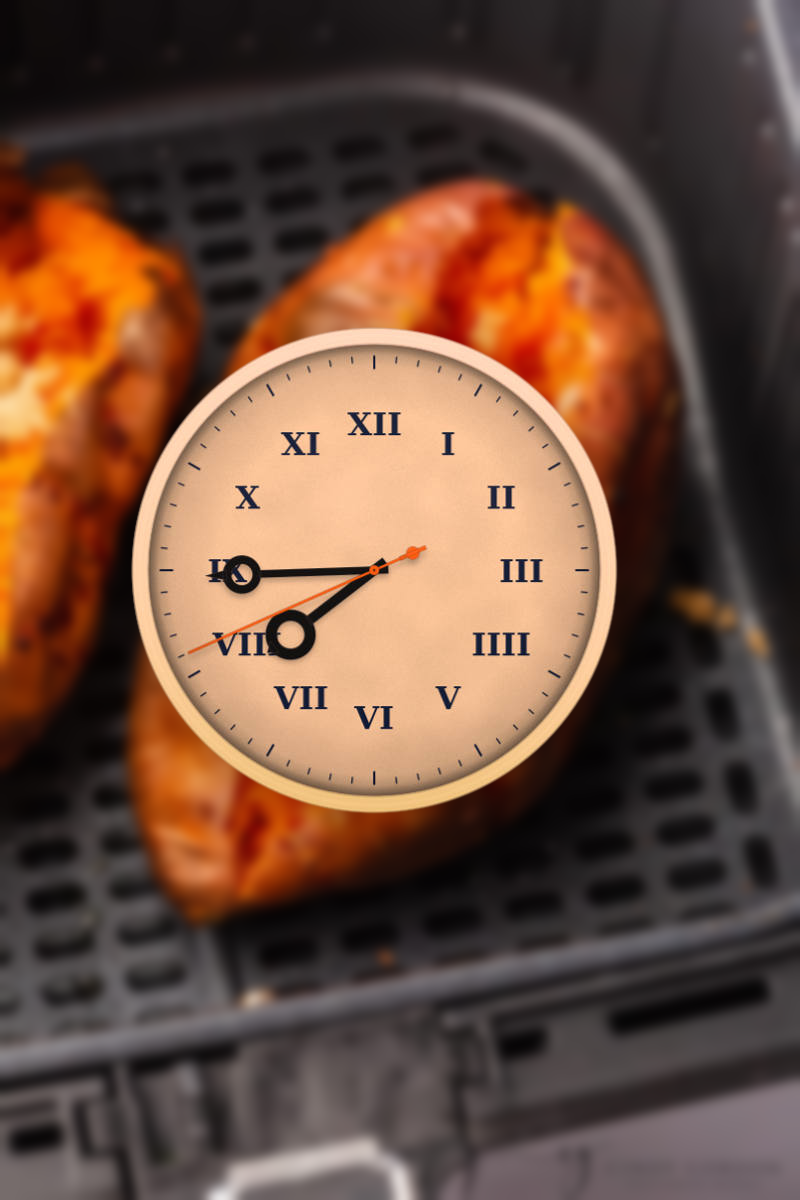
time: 7:44:41
